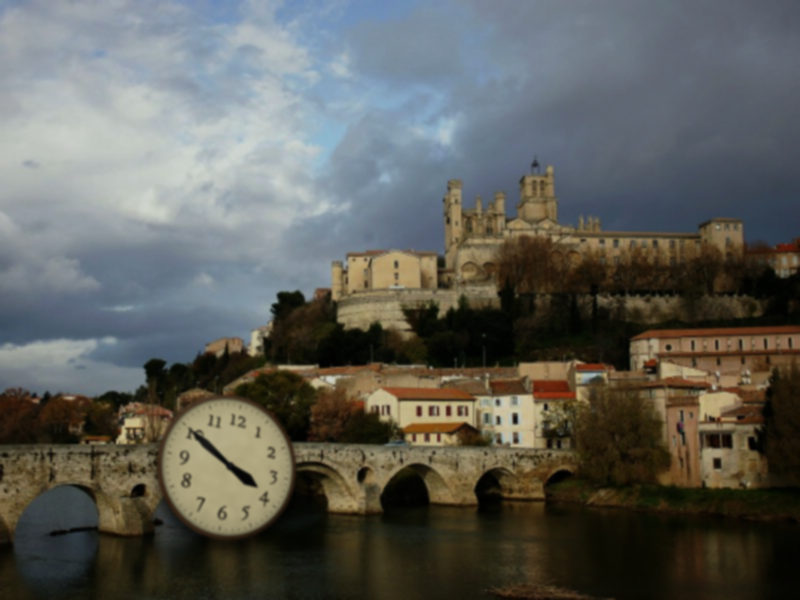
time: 3:50
